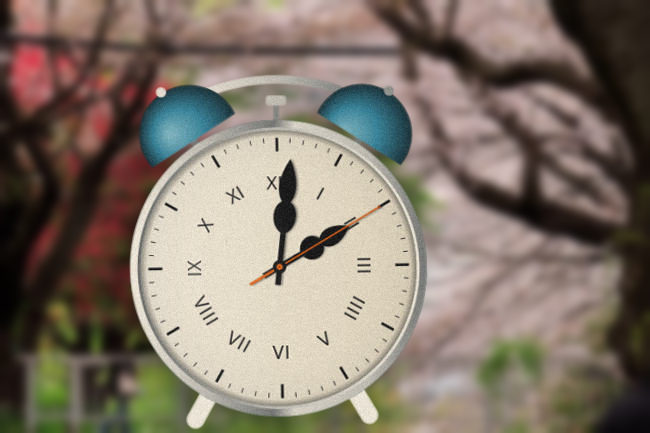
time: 2:01:10
